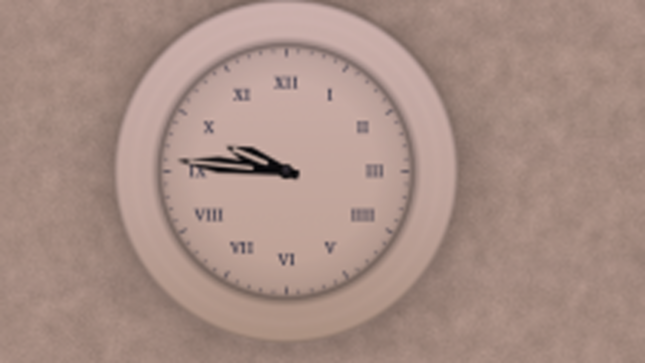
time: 9:46
